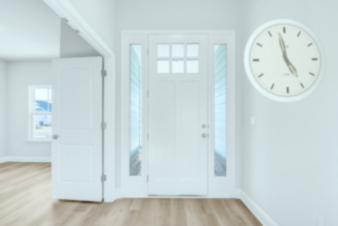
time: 4:58
